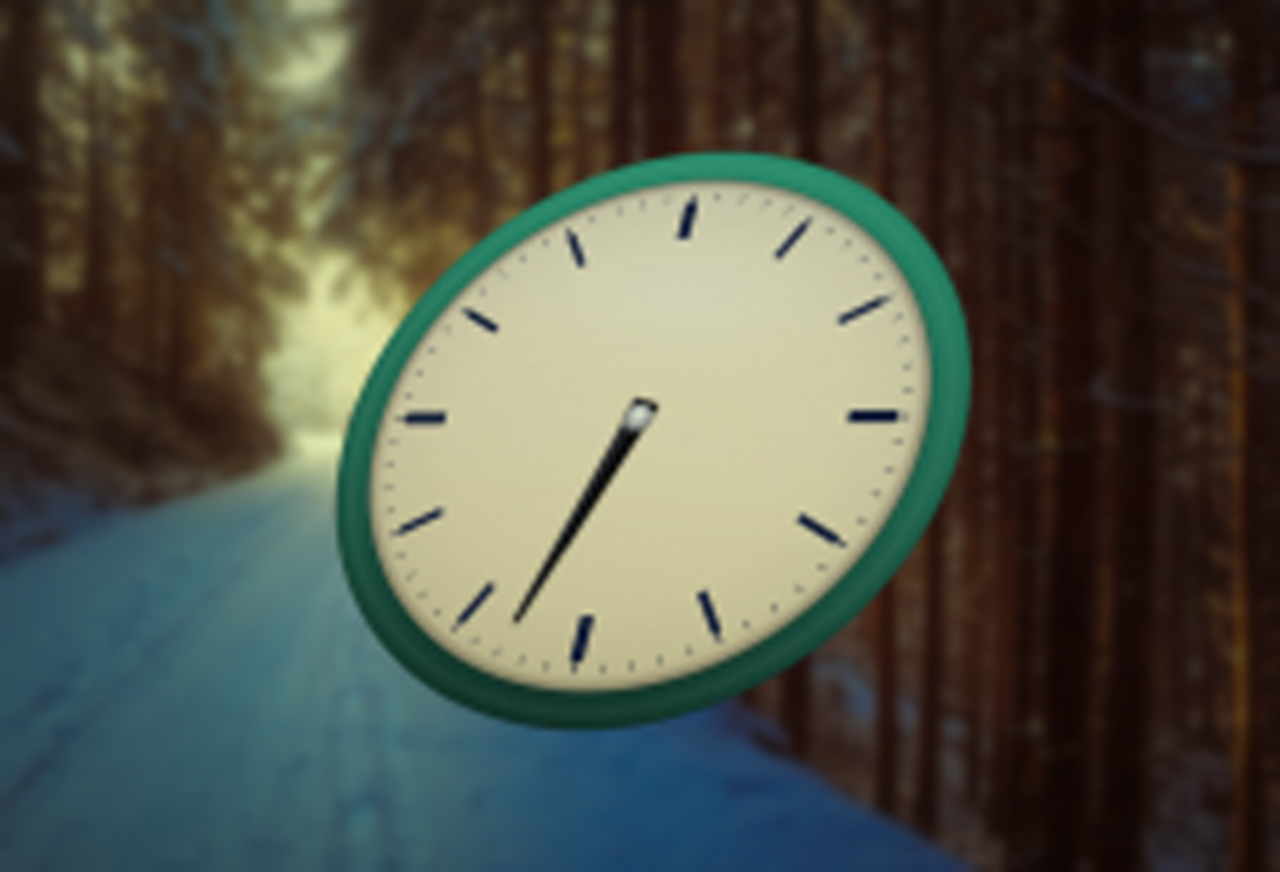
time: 6:33
